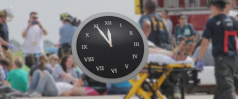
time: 11:55
